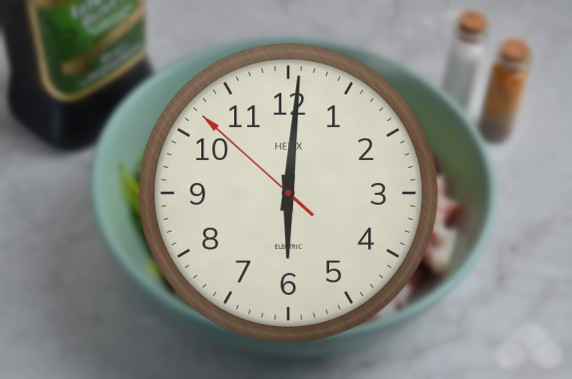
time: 6:00:52
